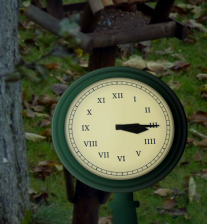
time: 3:15
